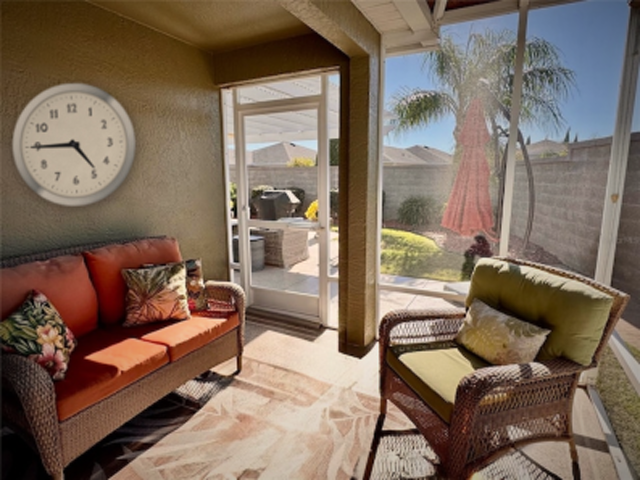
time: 4:45
